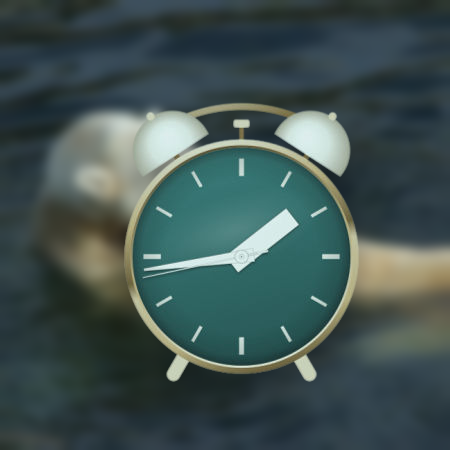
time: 1:43:43
